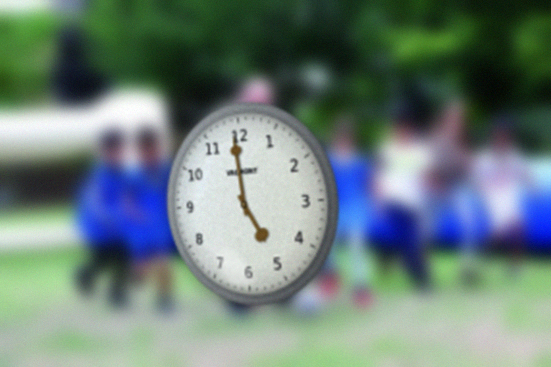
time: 4:59
